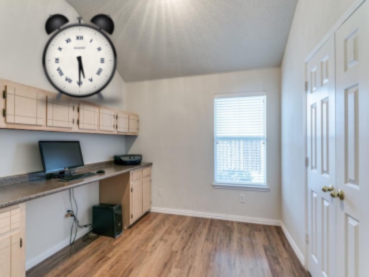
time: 5:30
